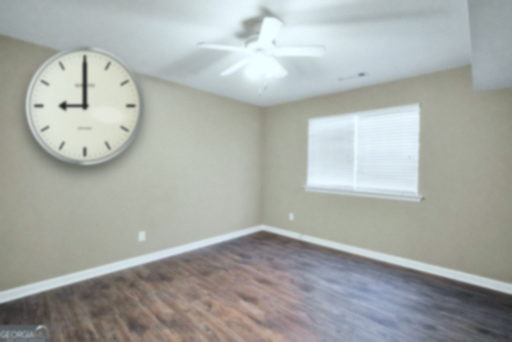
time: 9:00
